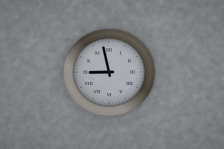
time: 8:58
